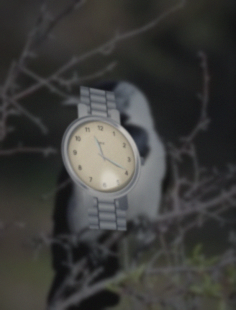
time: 11:19
